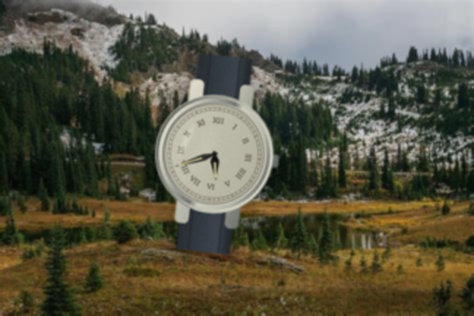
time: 5:41
